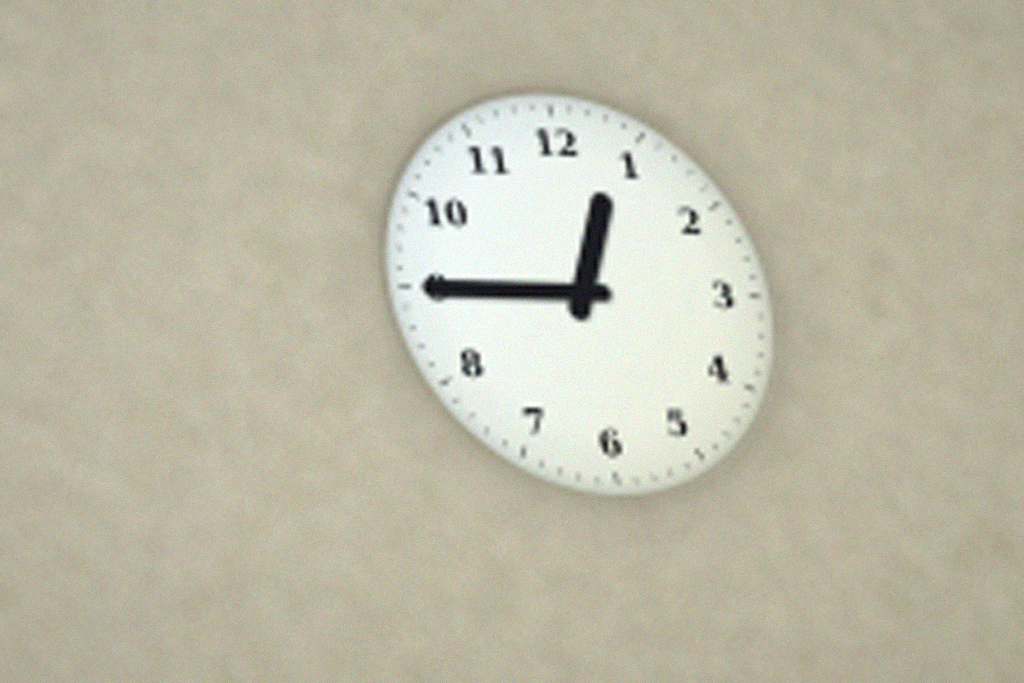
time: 12:45
